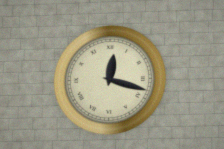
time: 12:18
